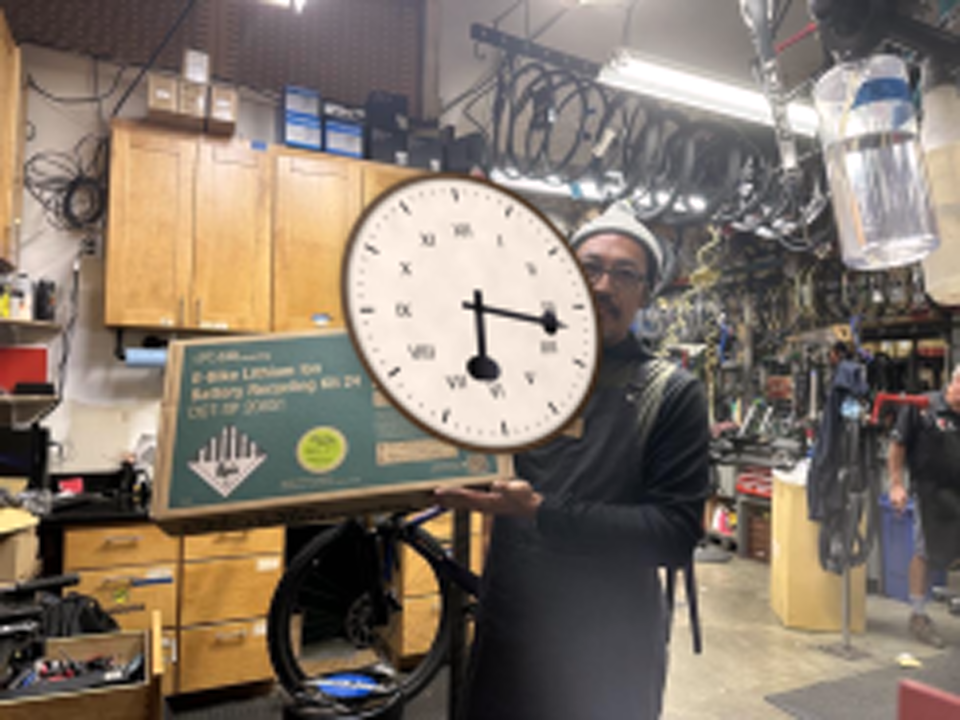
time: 6:17
